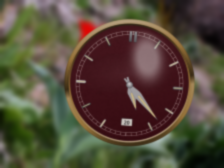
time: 5:23
